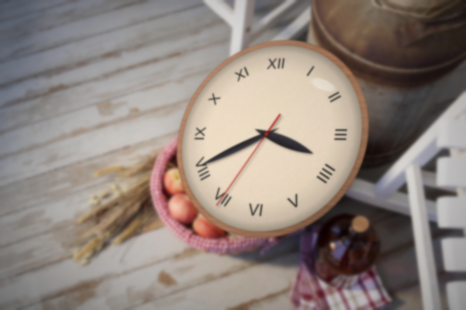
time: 3:40:35
